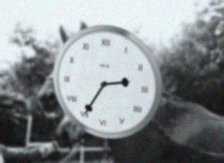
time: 2:35
